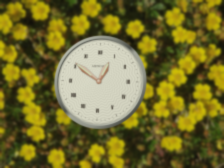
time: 12:51
